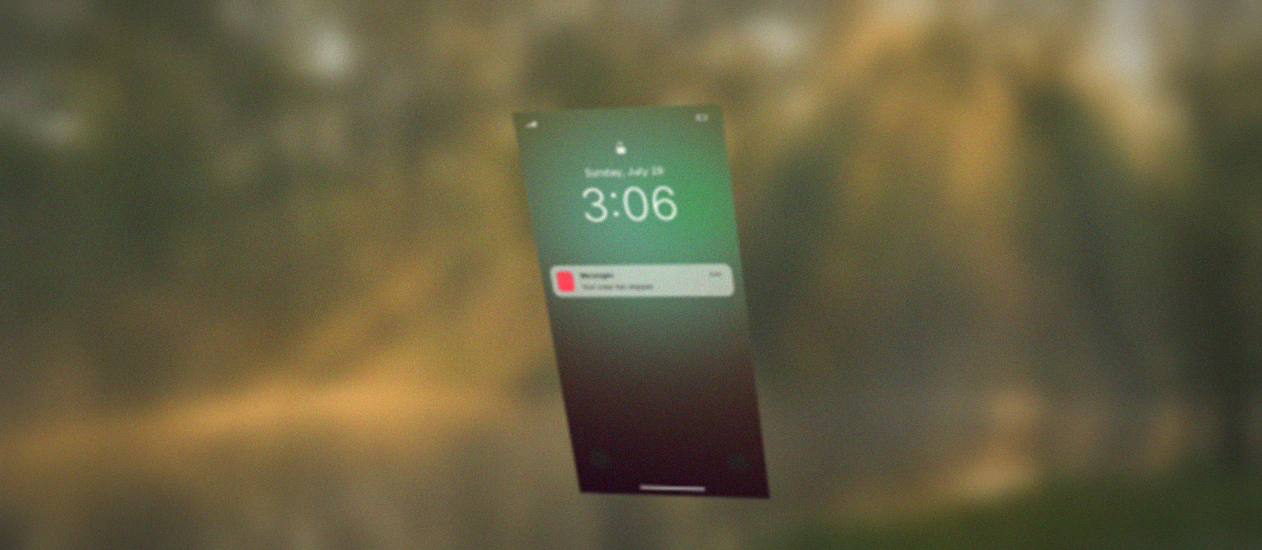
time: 3:06
